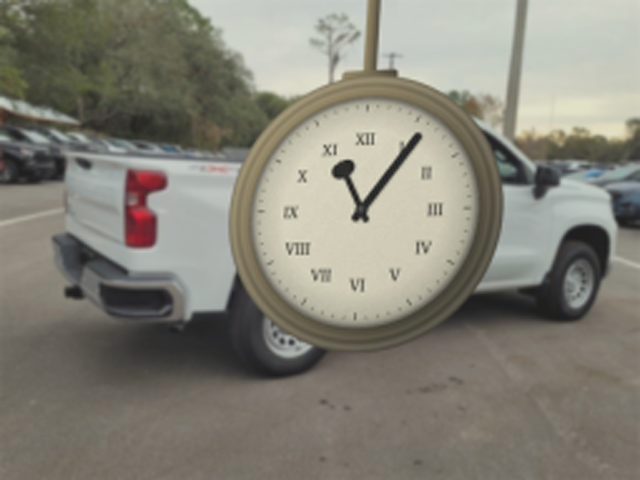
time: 11:06
